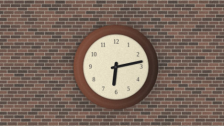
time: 6:13
